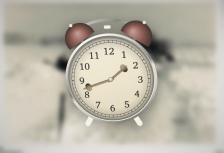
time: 1:42
